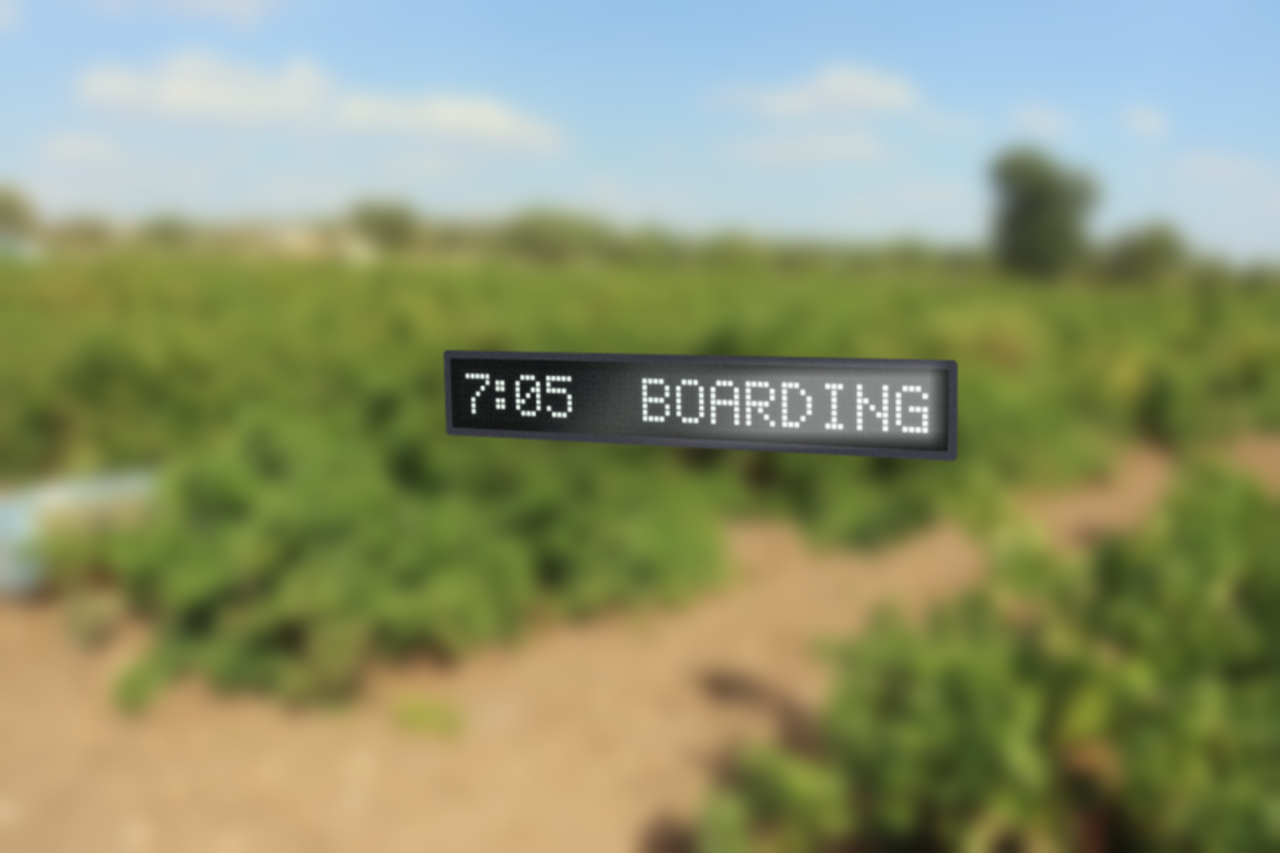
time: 7:05
